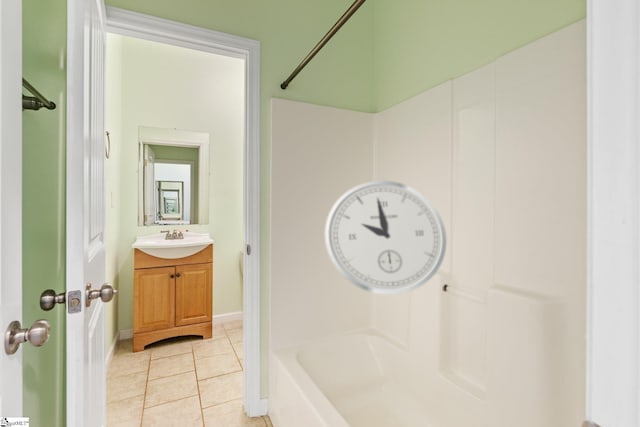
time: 9:59
